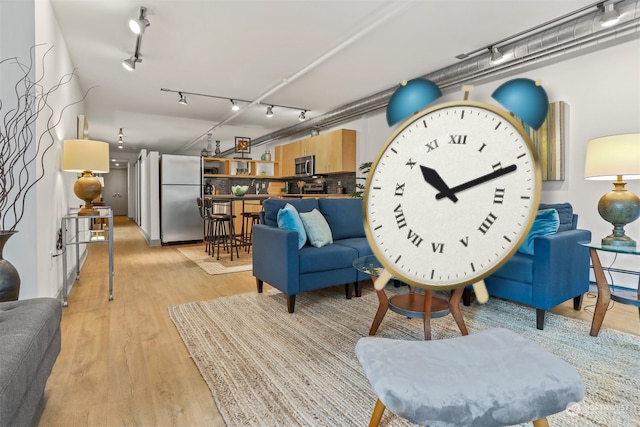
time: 10:11
